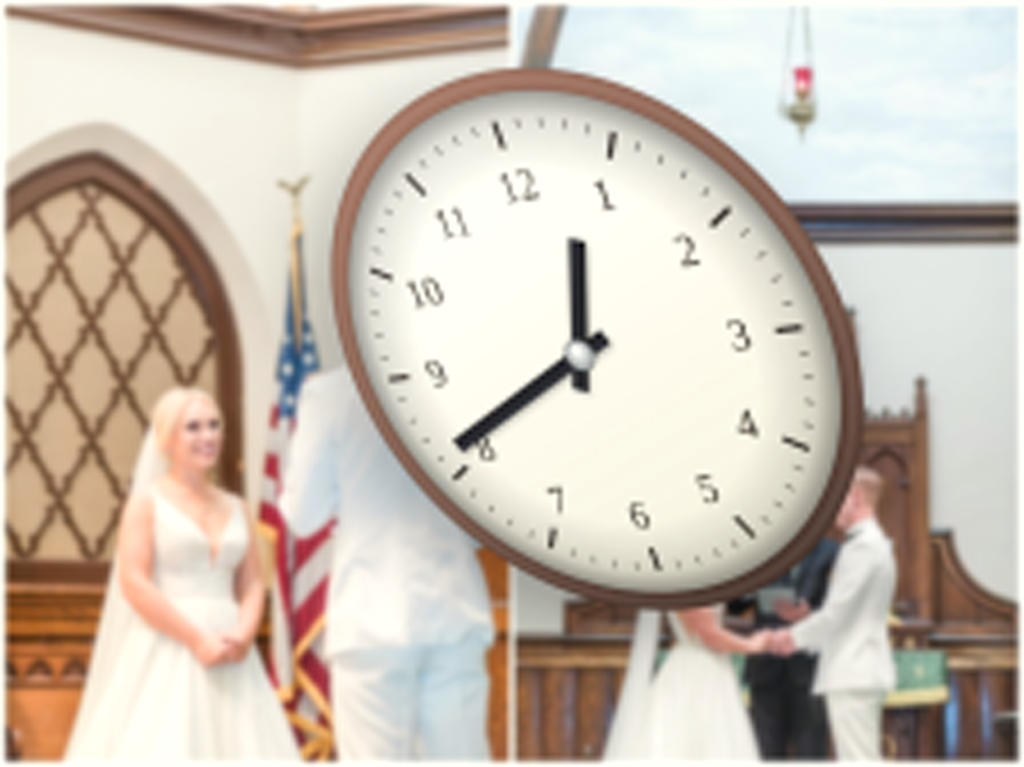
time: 12:41
